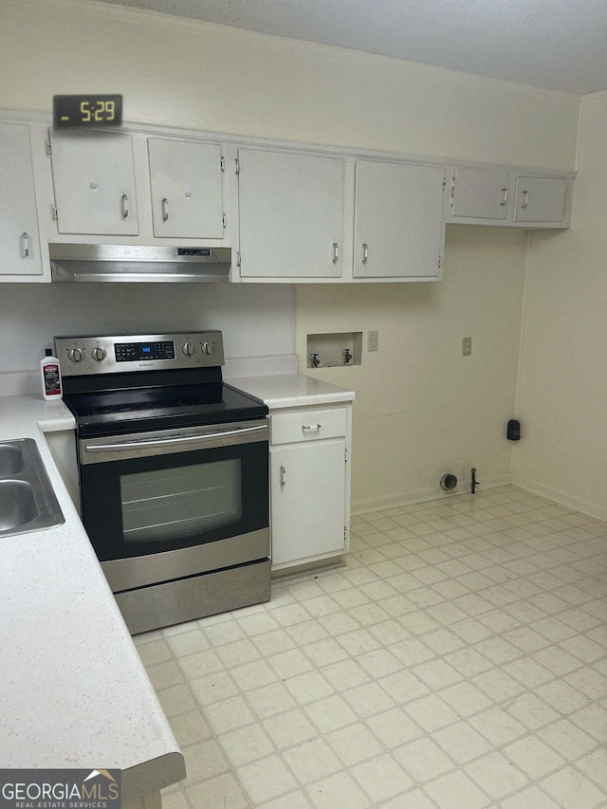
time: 5:29
